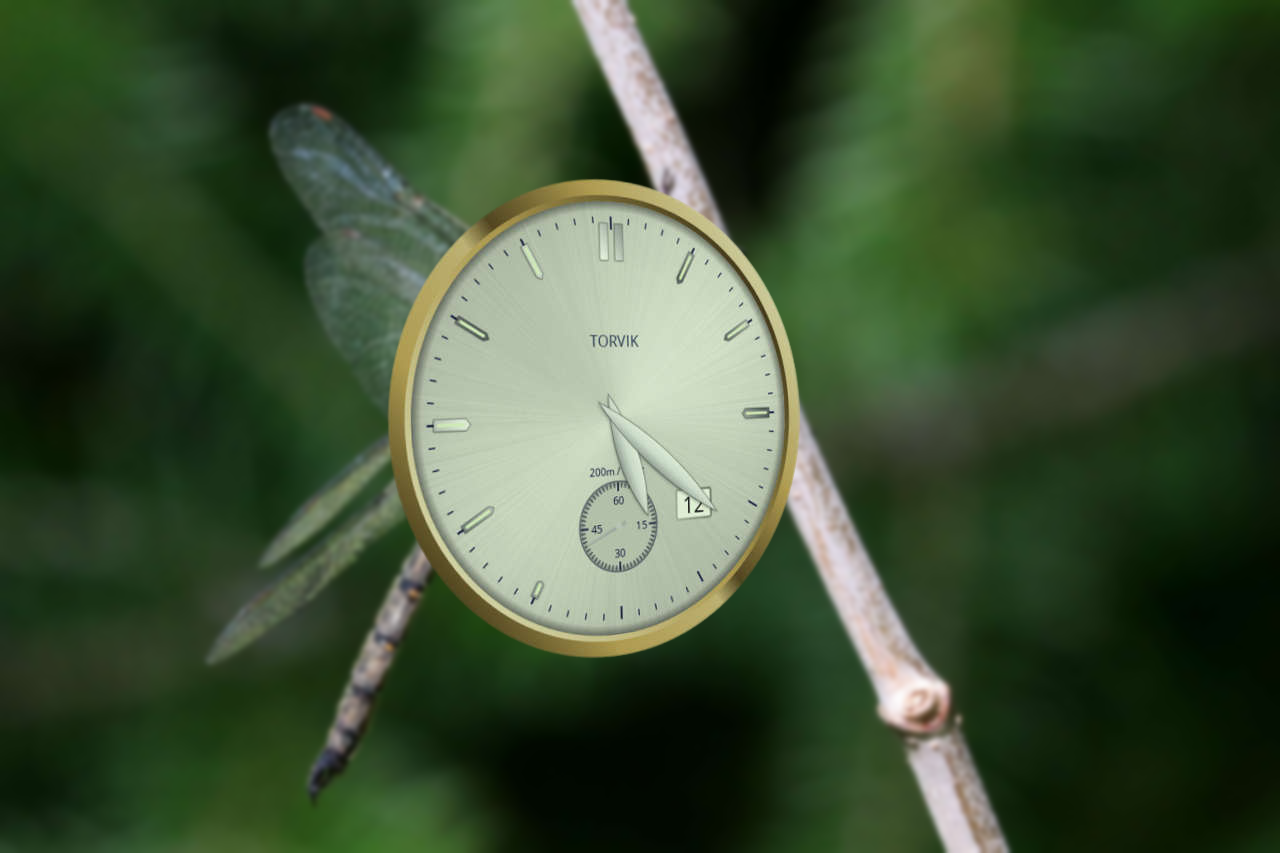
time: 5:21:41
